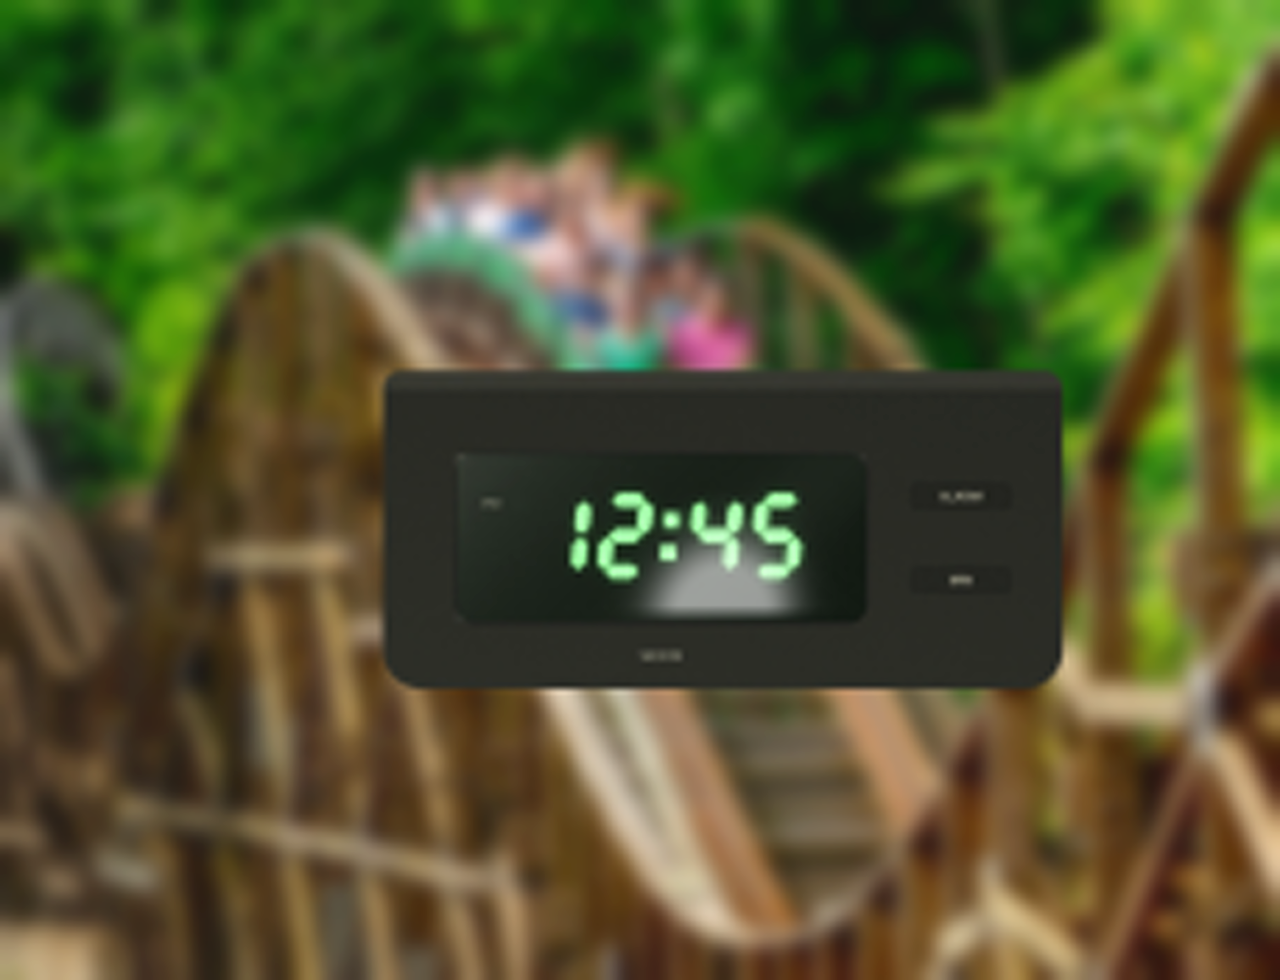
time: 12:45
